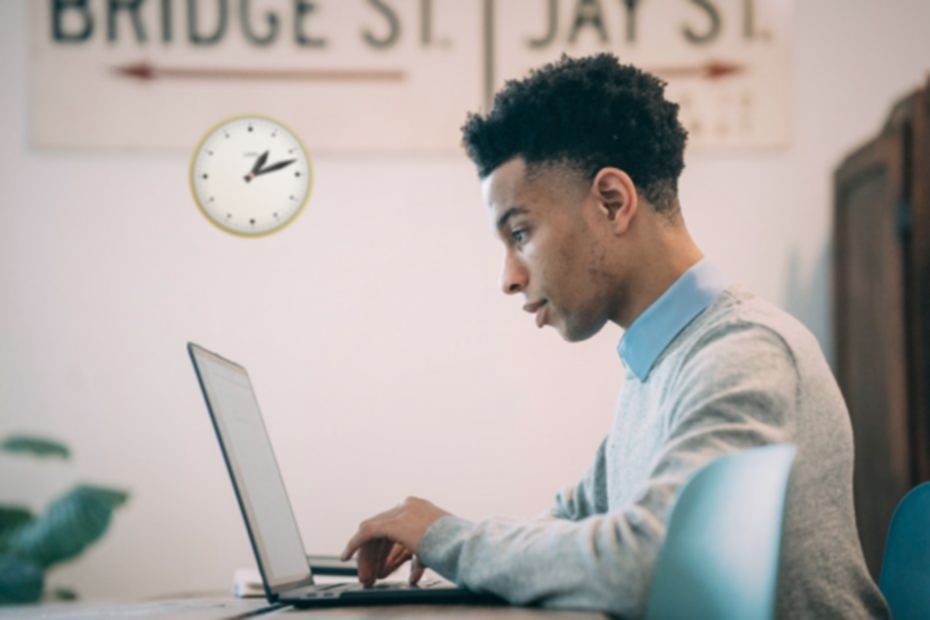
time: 1:12
